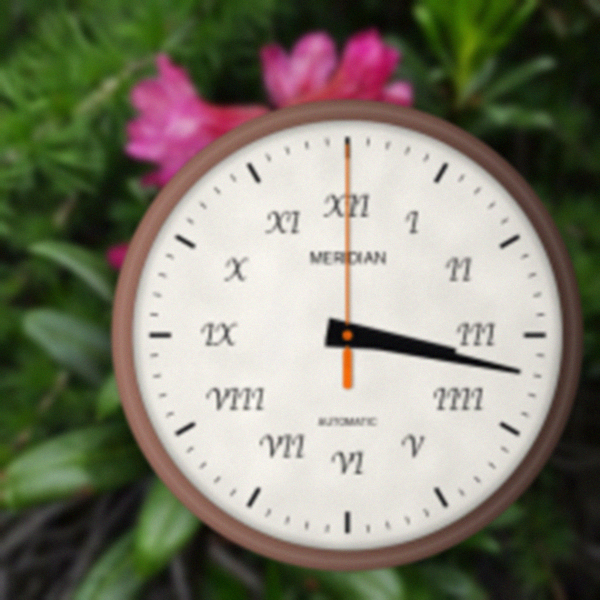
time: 3:17:00
